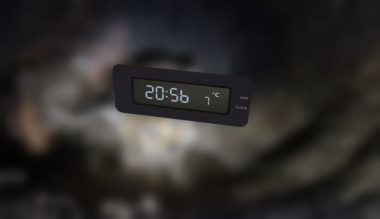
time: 20:56
